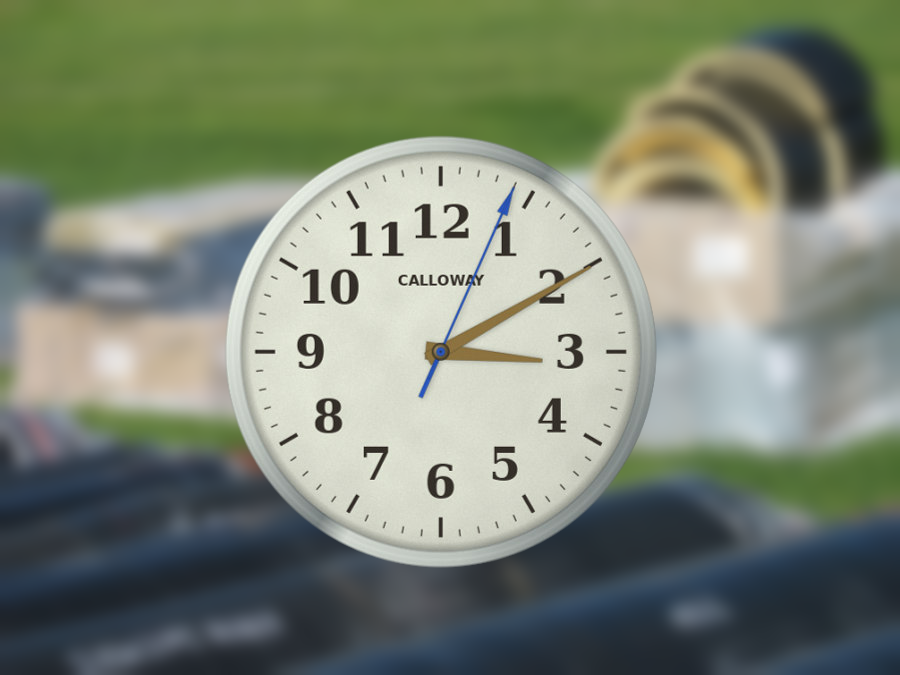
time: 3:10:04
